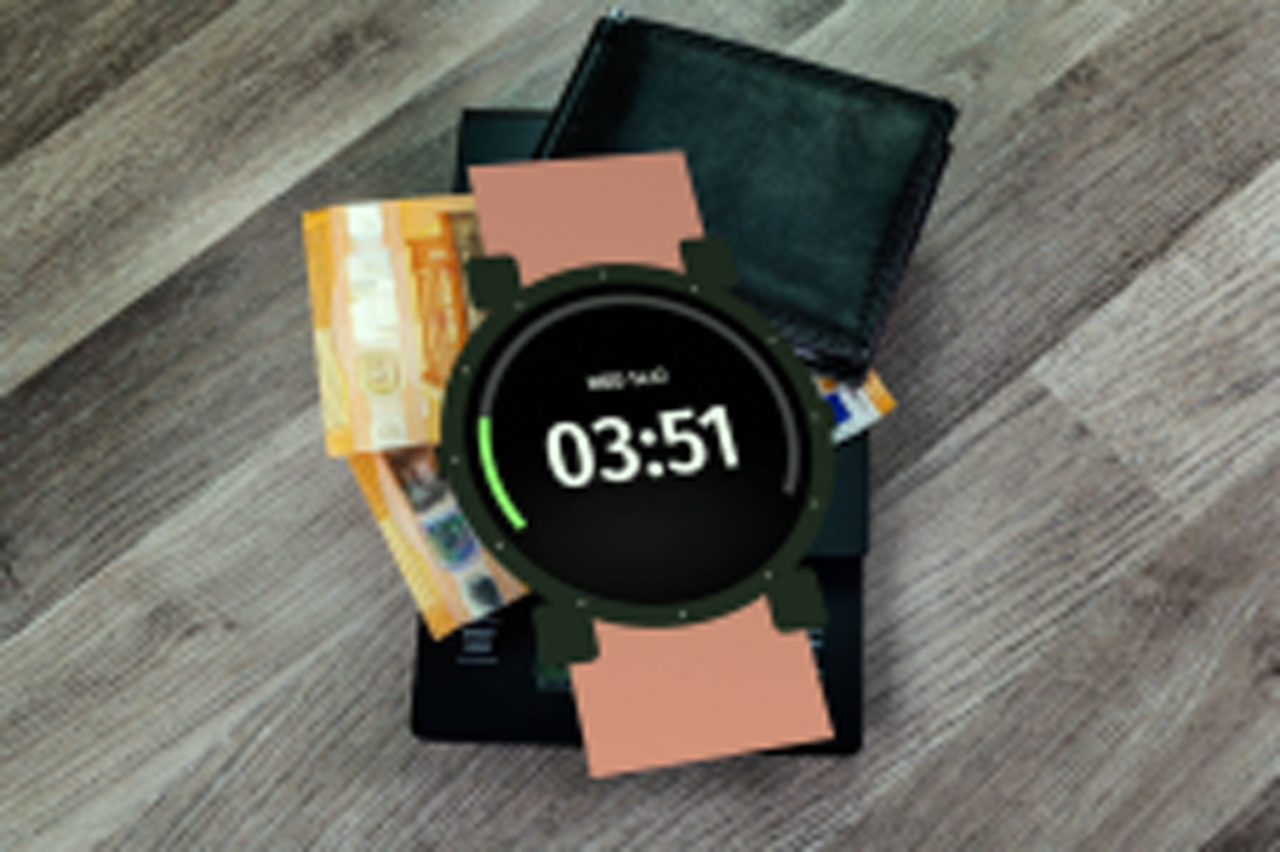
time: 3:51
